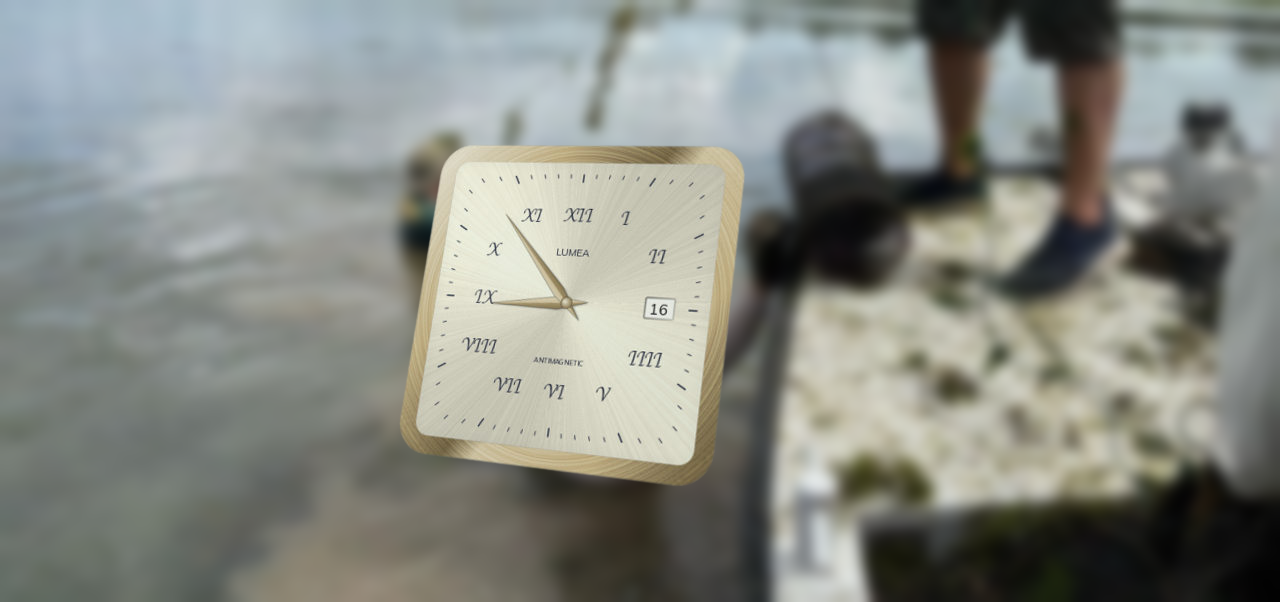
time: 8:53
